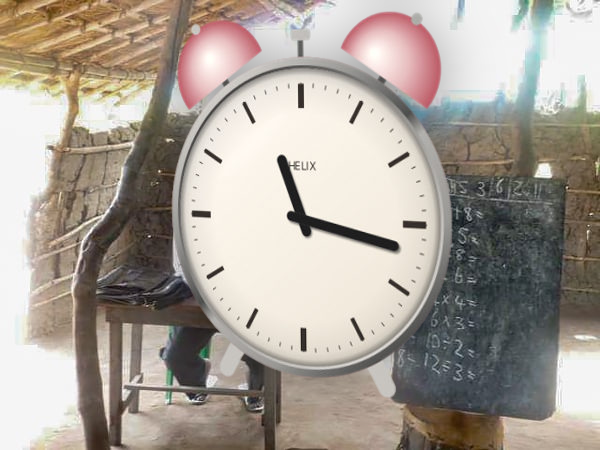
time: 11:17
